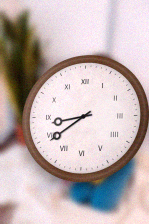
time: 8:39
